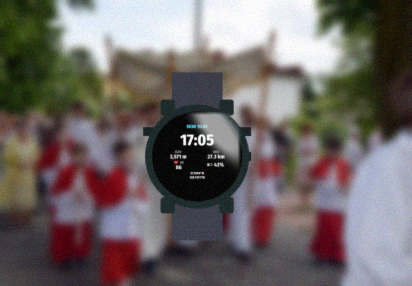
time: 17:05
